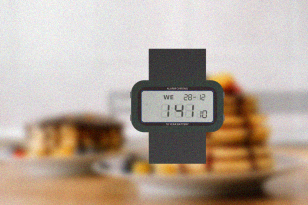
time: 1:41:10
